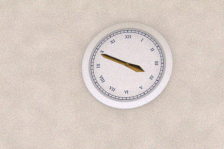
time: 3:49
